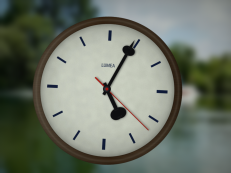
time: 5:04:22
